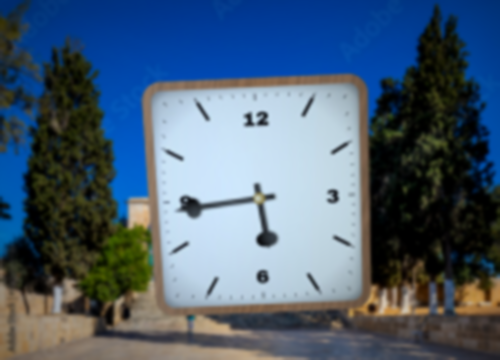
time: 5:44
